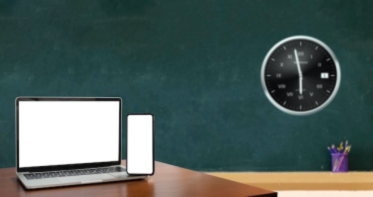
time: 5:58
